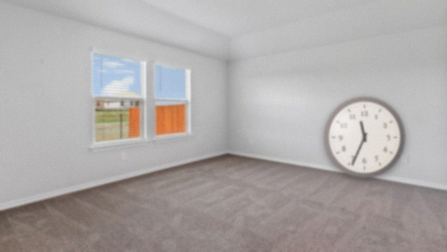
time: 11:34
